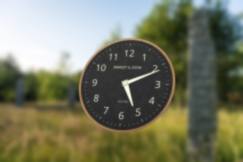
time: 5:11
